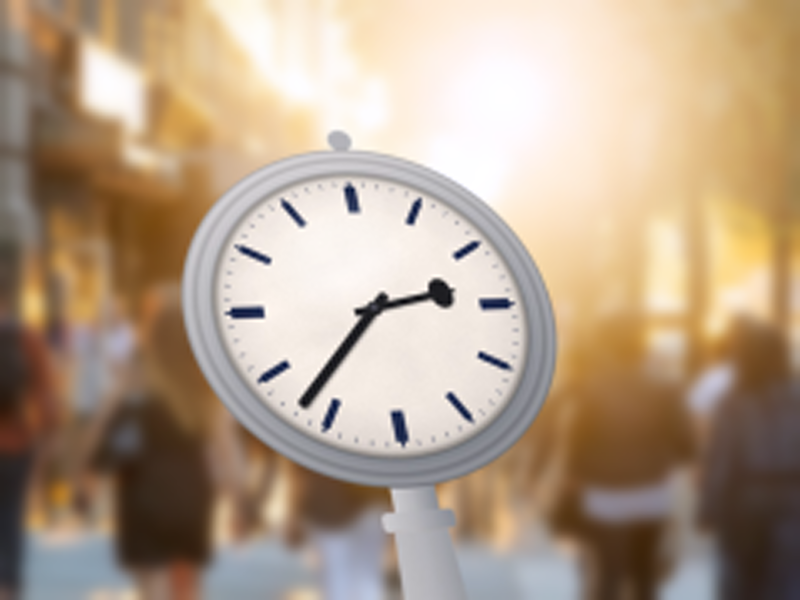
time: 2:37
